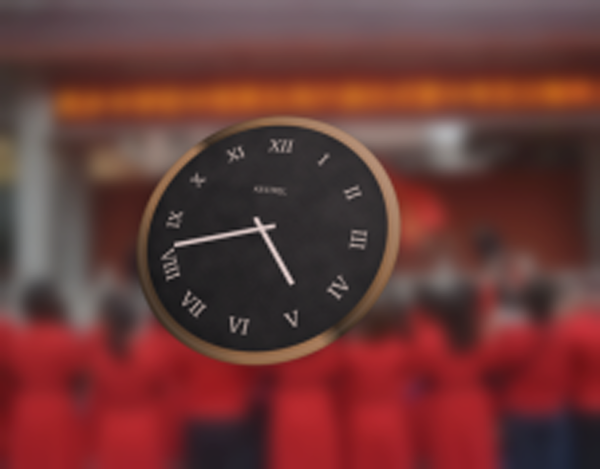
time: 4:42
